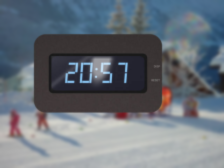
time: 20:57
